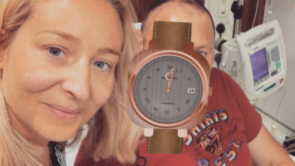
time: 12:02
